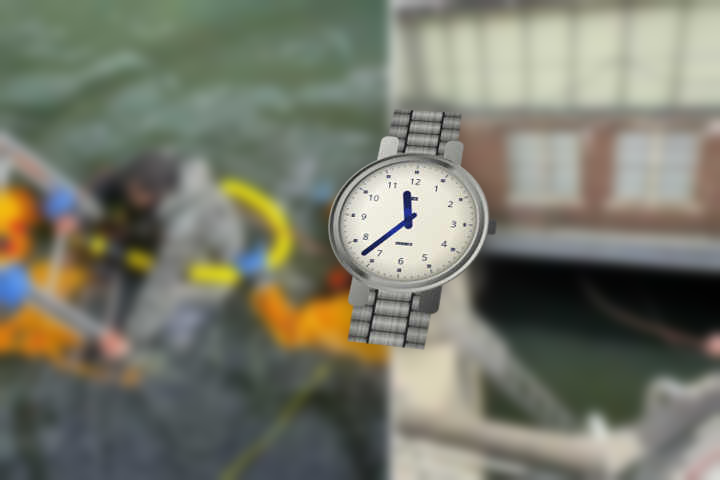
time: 11:37
